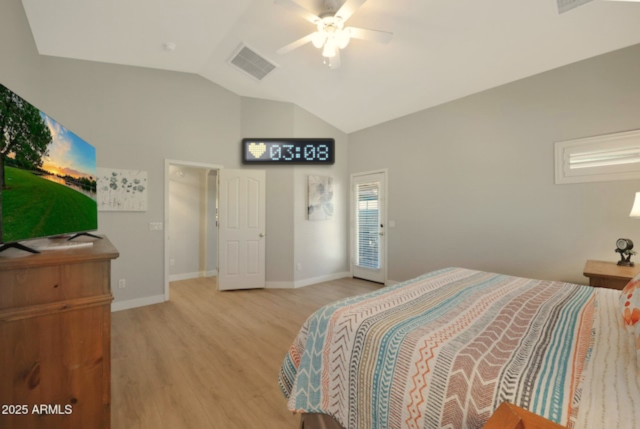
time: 3:08
